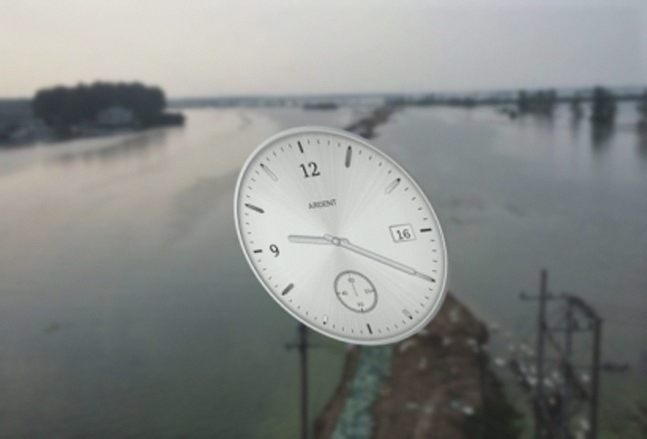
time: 9:20
